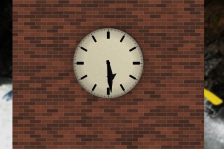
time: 5:29
